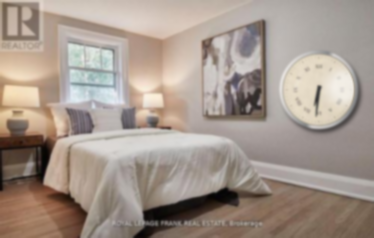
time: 6:31
